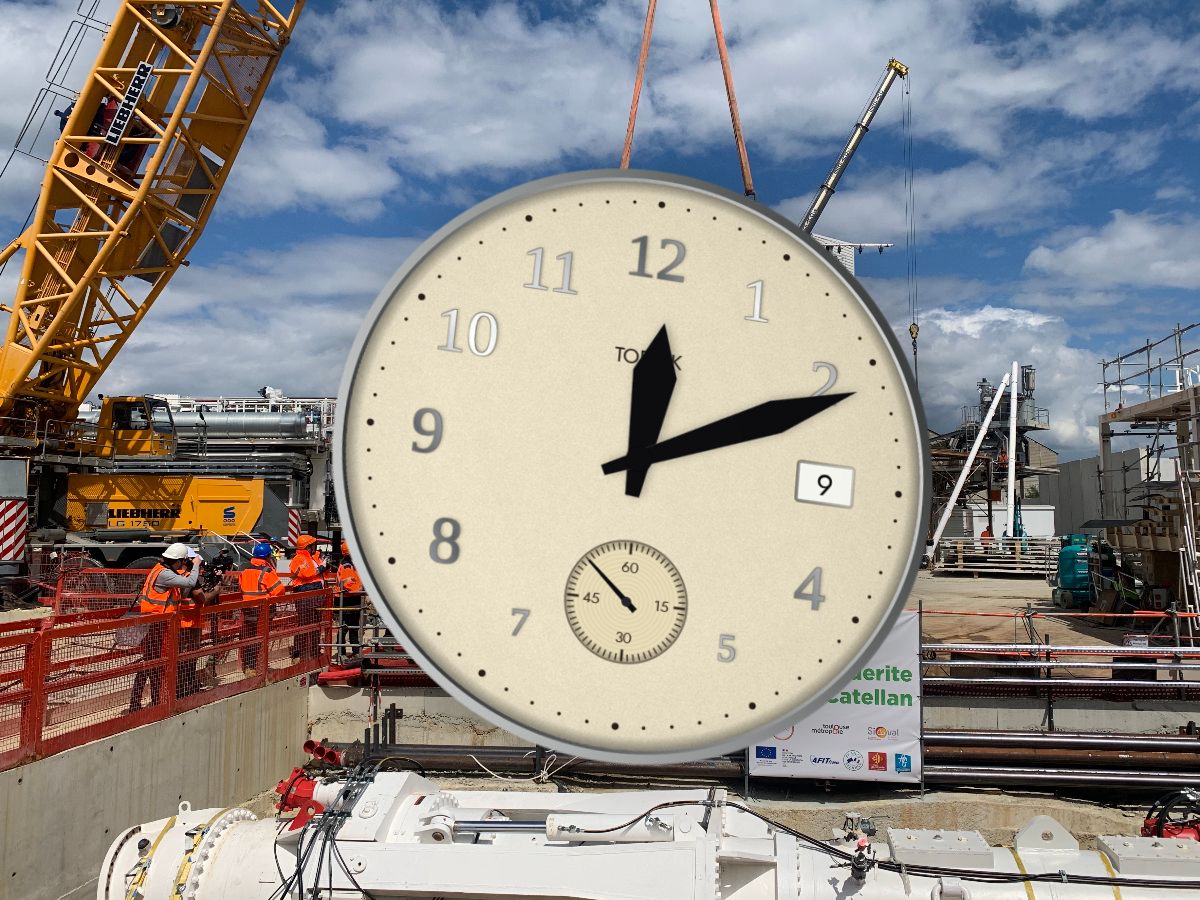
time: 12:10:52
